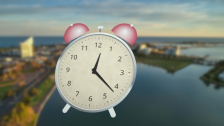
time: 12:22
